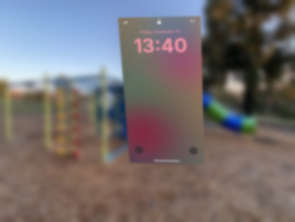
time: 13:40
